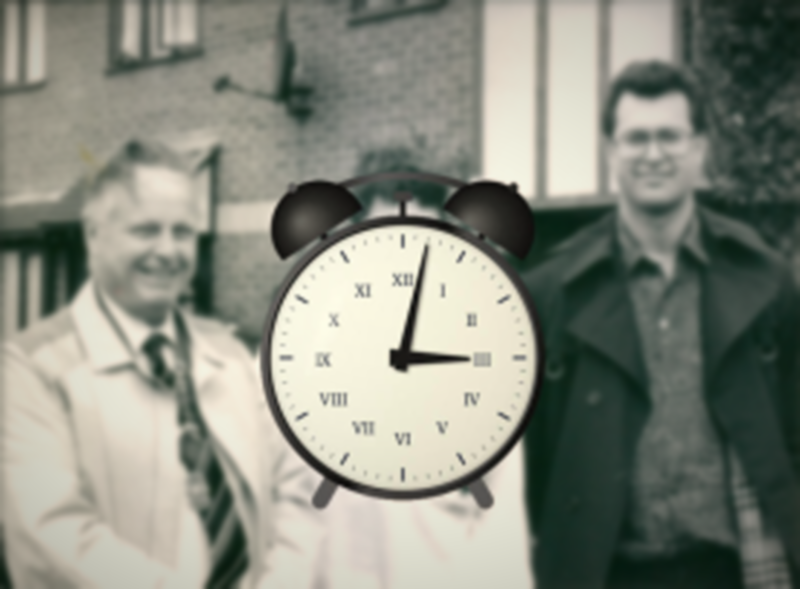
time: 3:02
